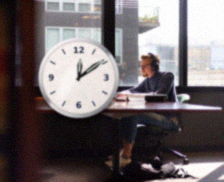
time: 12:09
